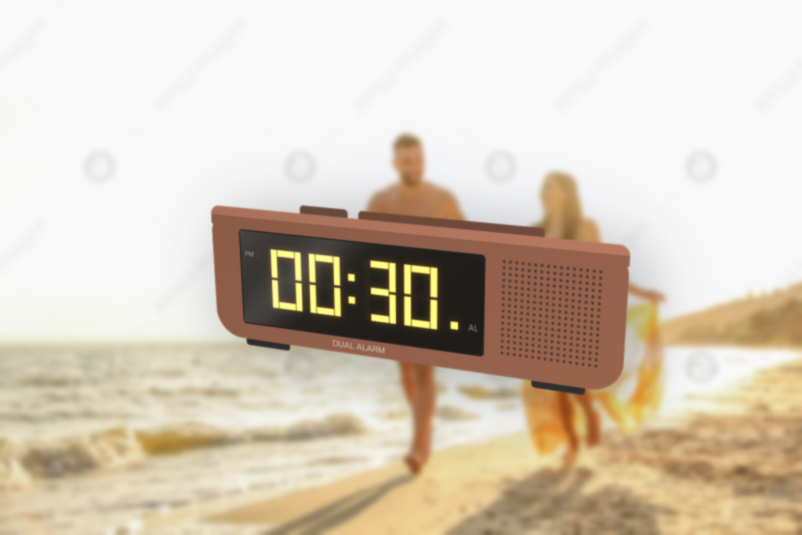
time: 0:30
